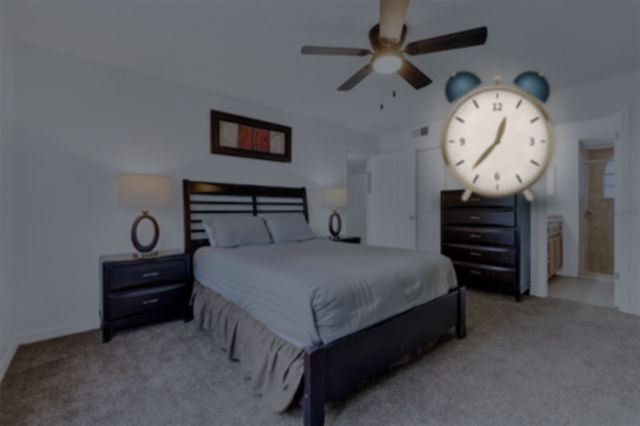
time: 12:37
